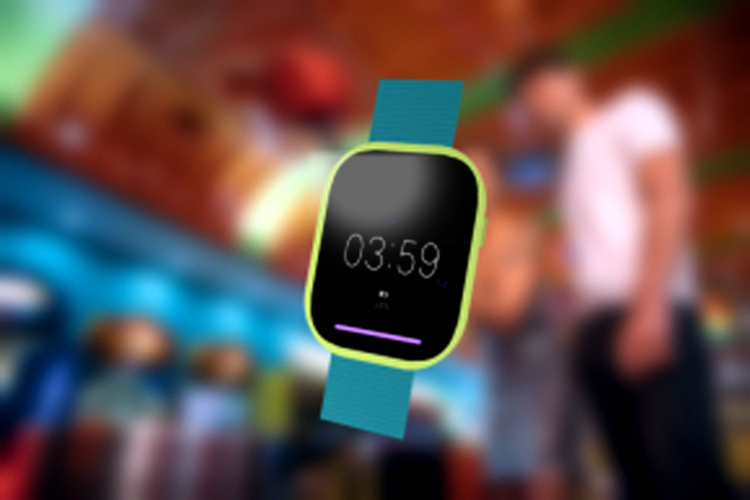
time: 3:59
